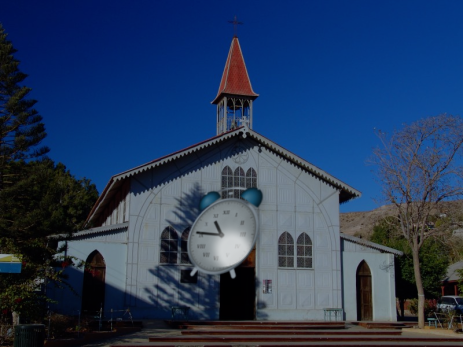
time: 10:46
